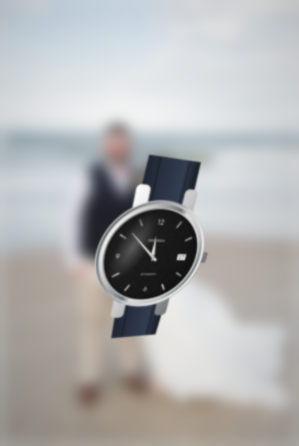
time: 11:52
